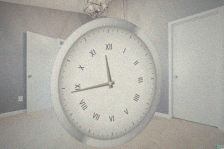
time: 11:44
